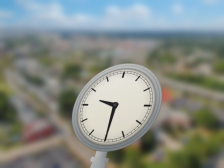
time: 9:30
